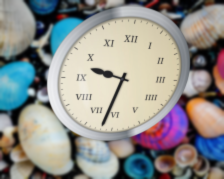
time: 9:32
